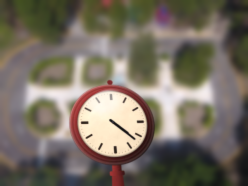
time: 4:22
